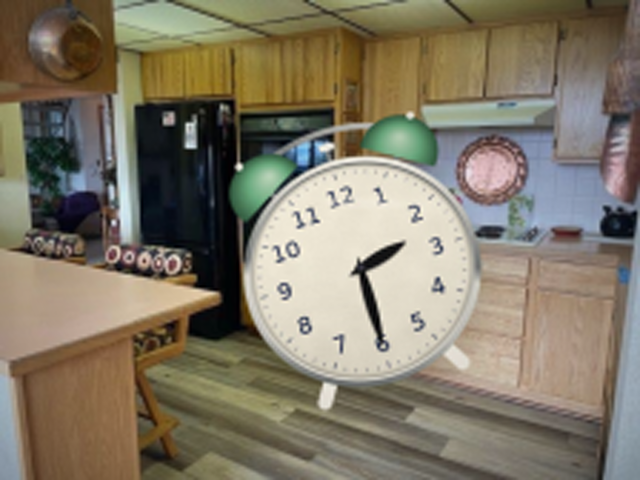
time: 2:30
